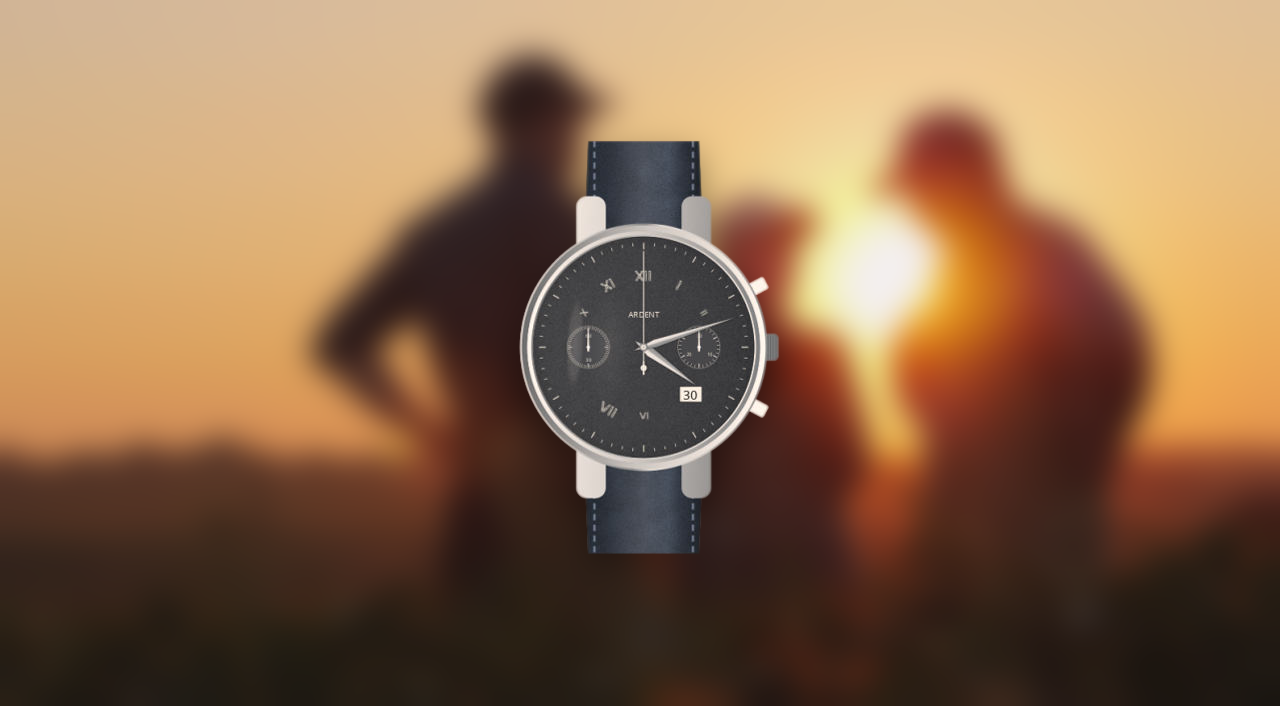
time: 4:12
